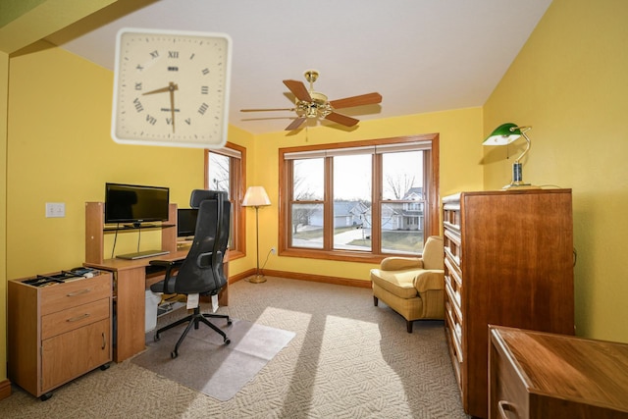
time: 8:29
